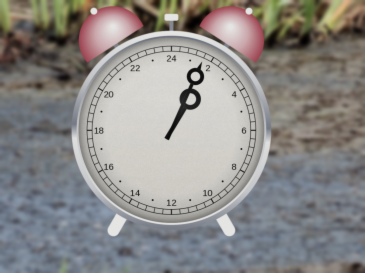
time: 2:04
